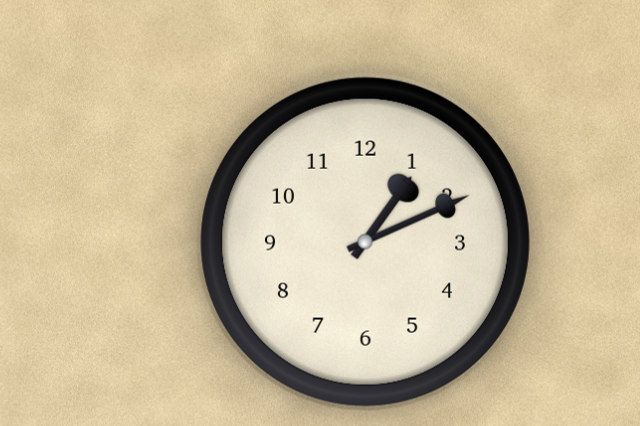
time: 1:11
